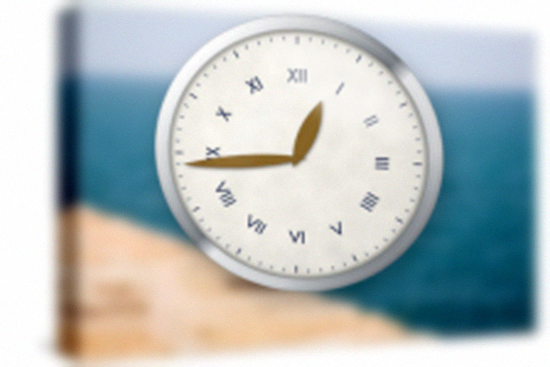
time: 12:44
